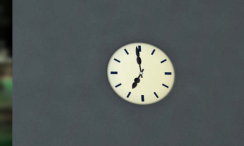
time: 6:59
